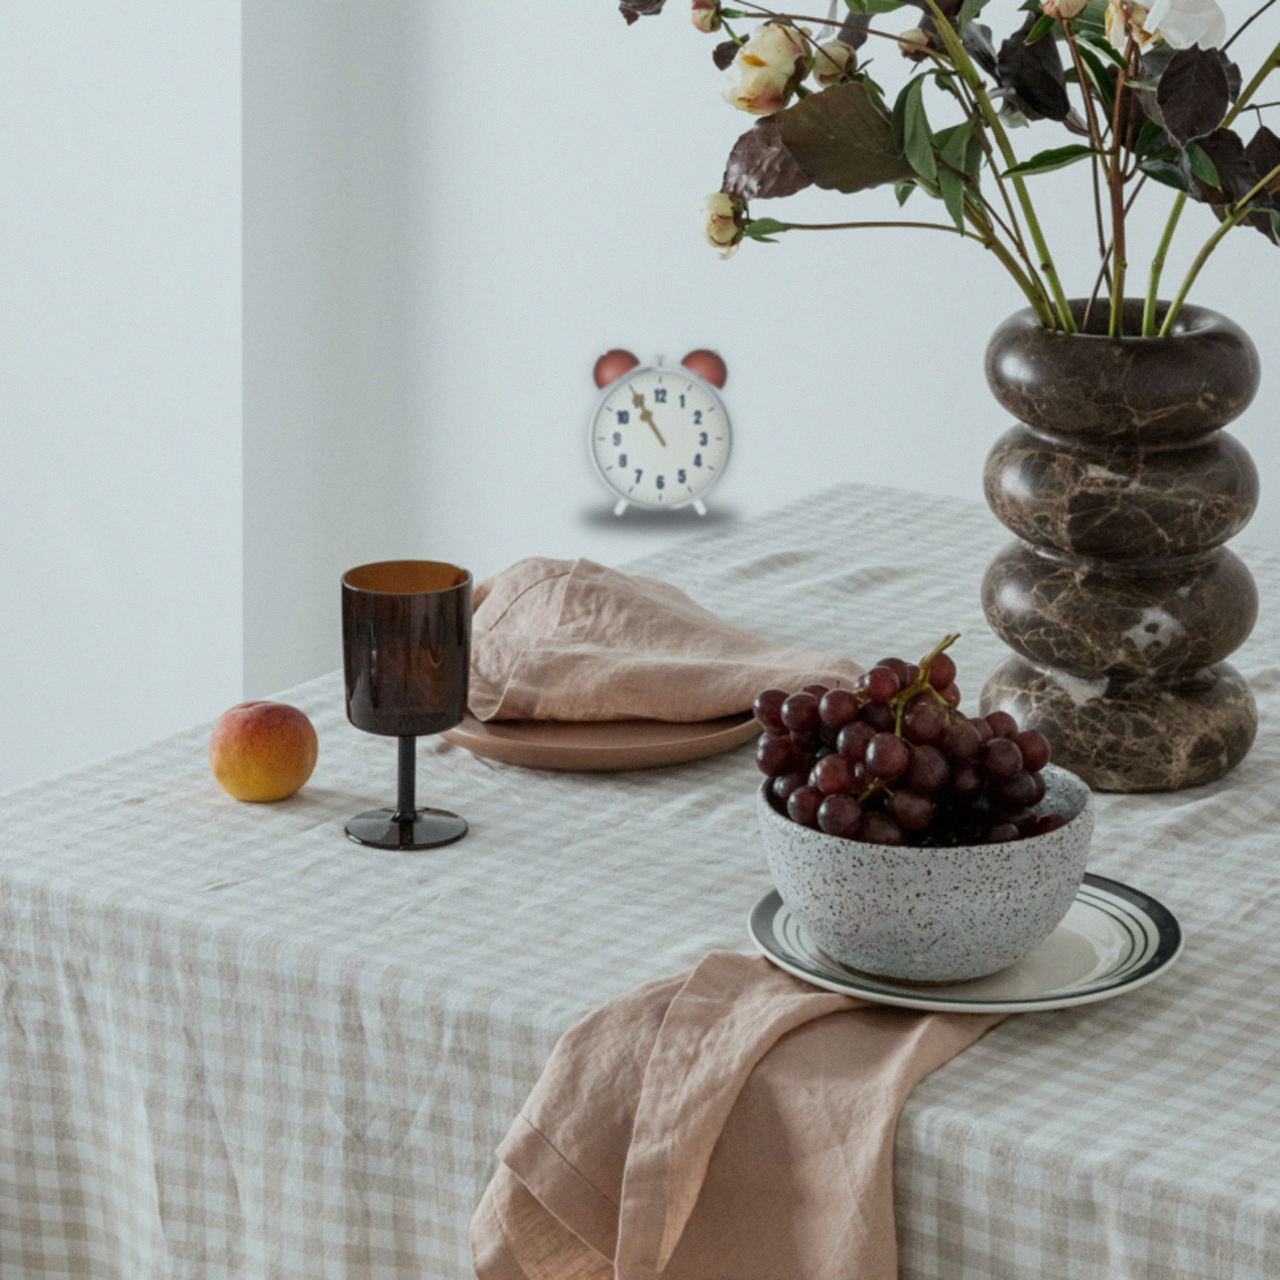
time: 10:55
